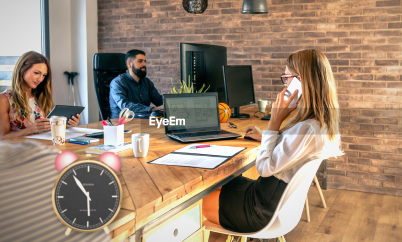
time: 5:54
